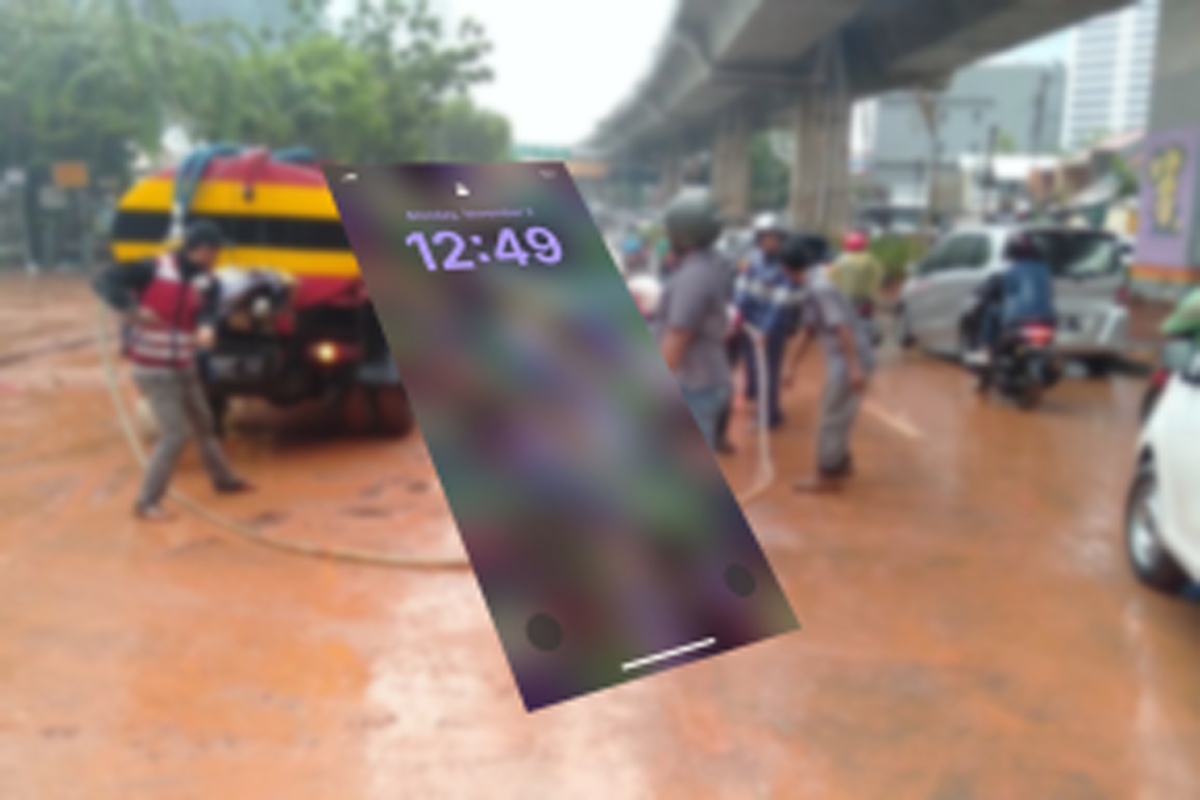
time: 12:49
